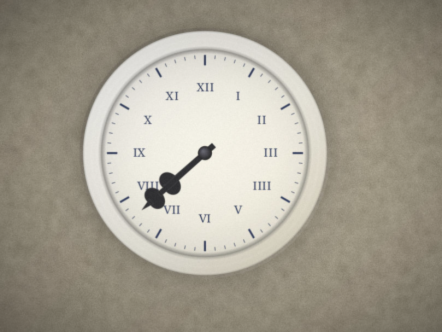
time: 7:38
